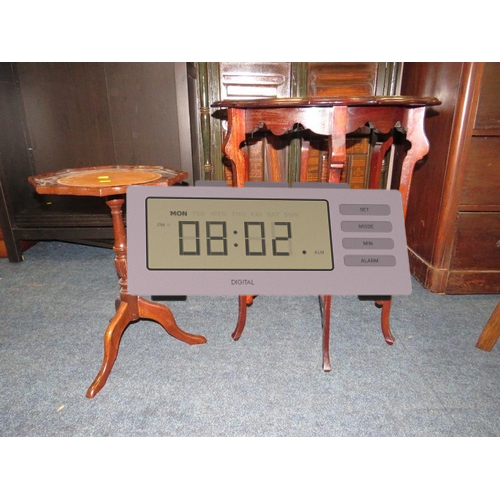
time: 8:02
